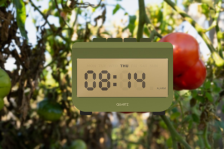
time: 8:14
